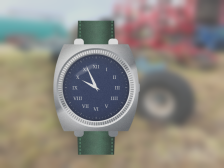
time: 9:56
